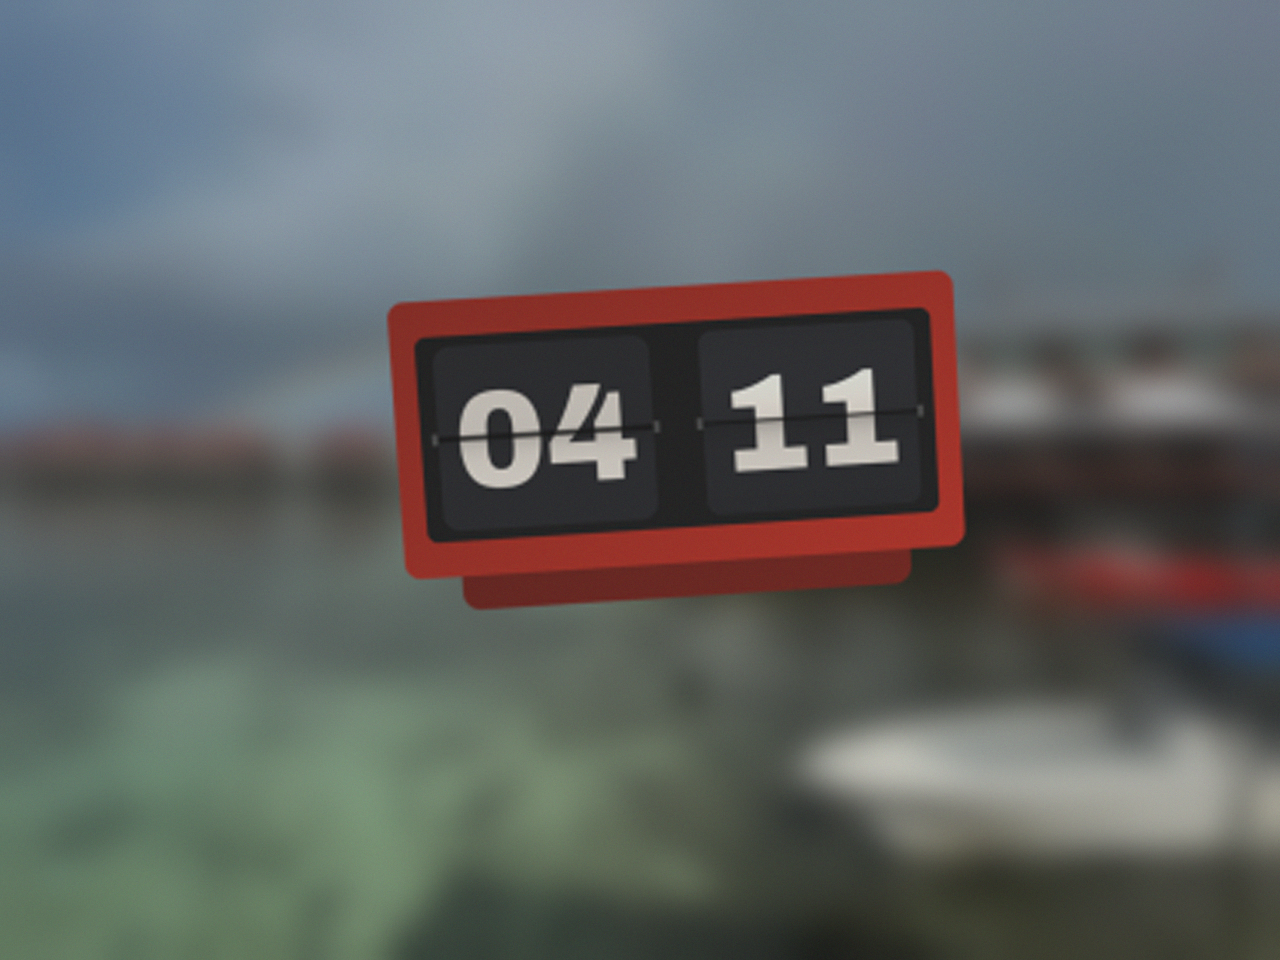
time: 4:11
